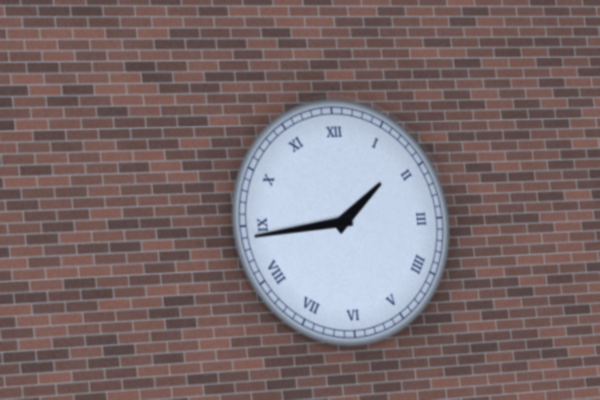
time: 1:44
